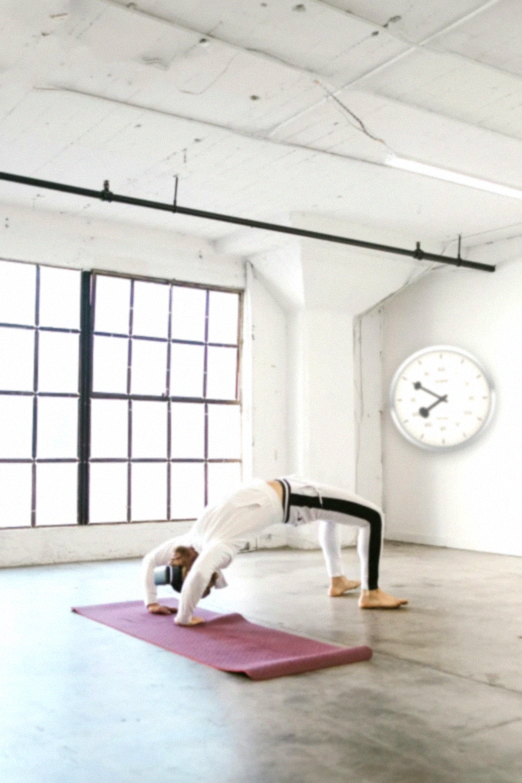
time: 7:50
